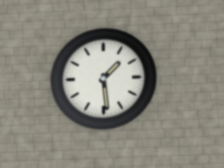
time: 1:29
